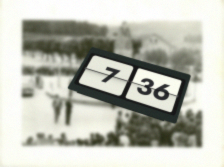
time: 7:36
